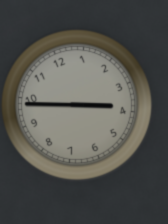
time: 3:49
